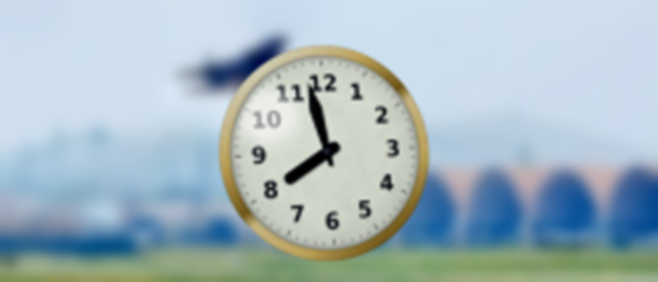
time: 7:58
